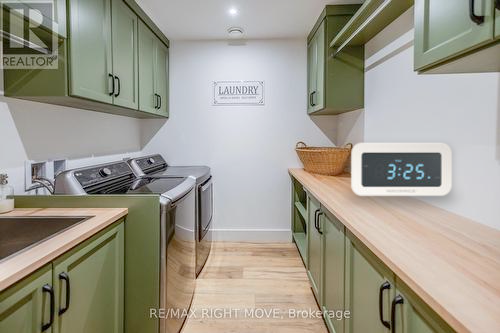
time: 3:25
